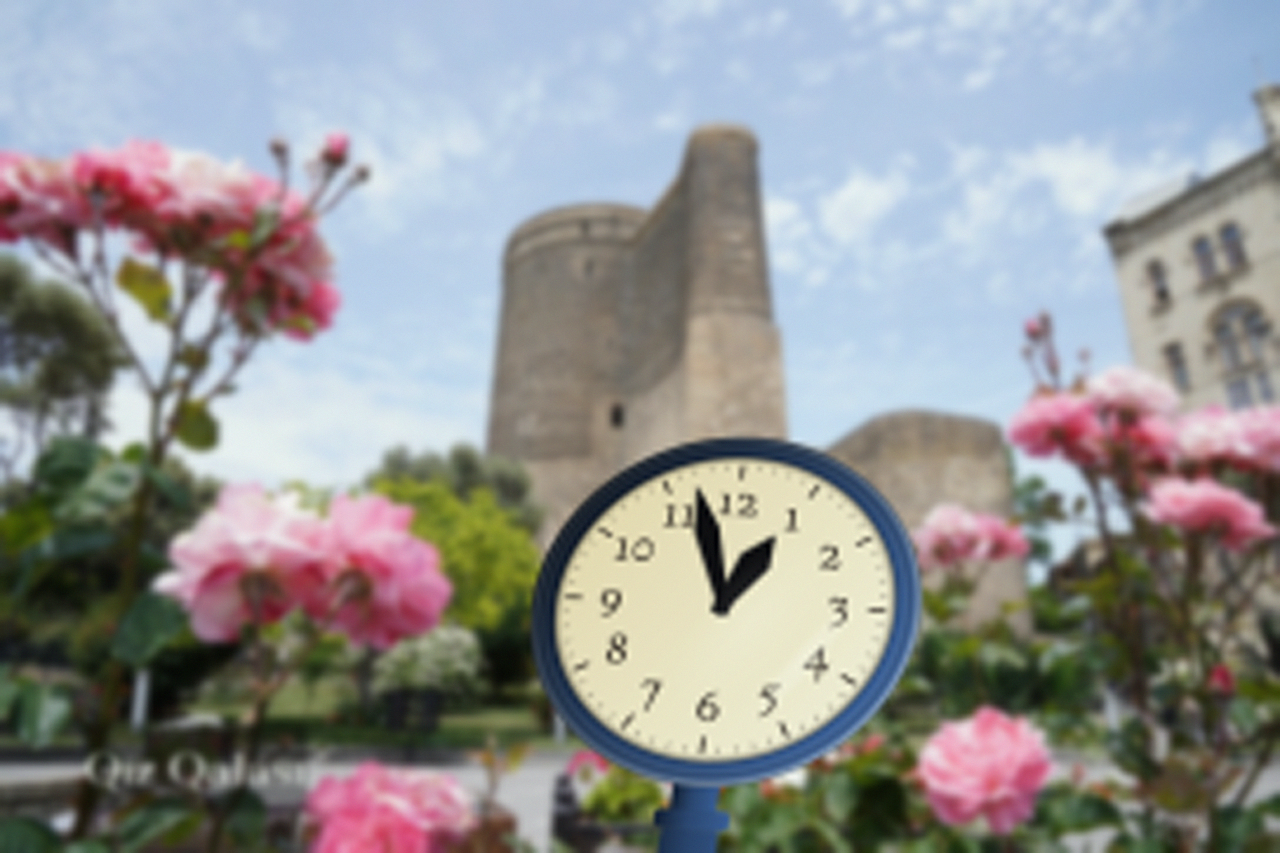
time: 12:57
